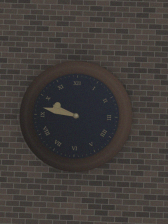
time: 9:47
